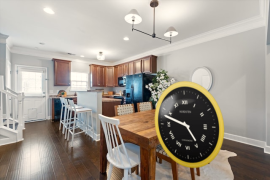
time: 4:48
